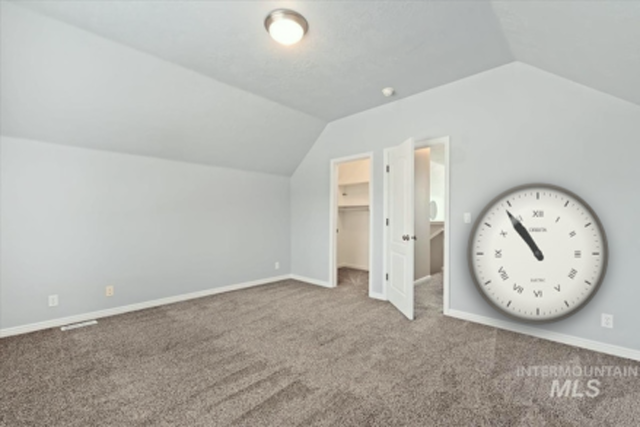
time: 10:54
